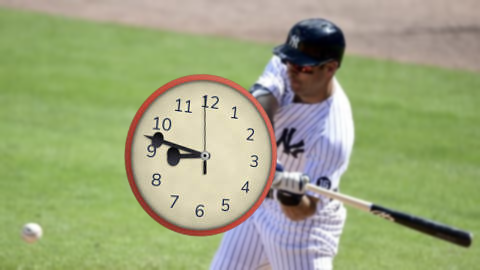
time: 8:46:59
